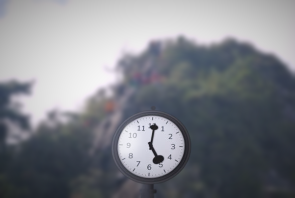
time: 5:01
